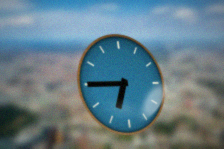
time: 6:45
